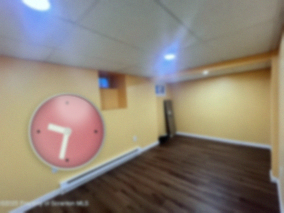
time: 9:32
